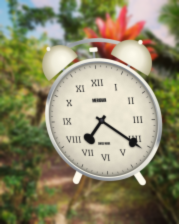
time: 7:21
